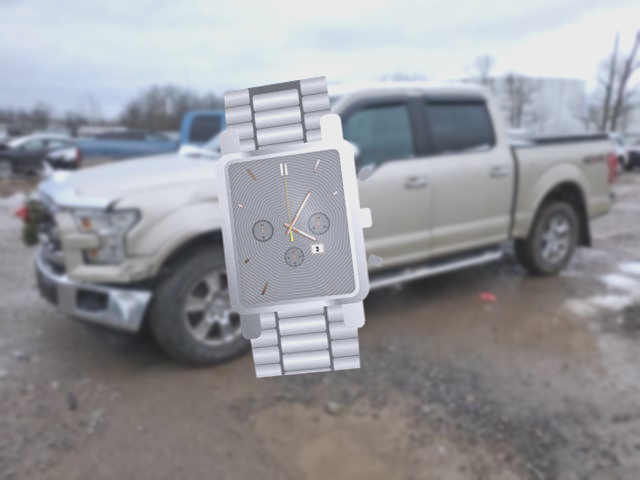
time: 4:06
